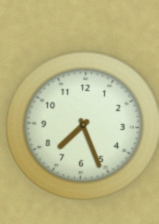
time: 7:26
